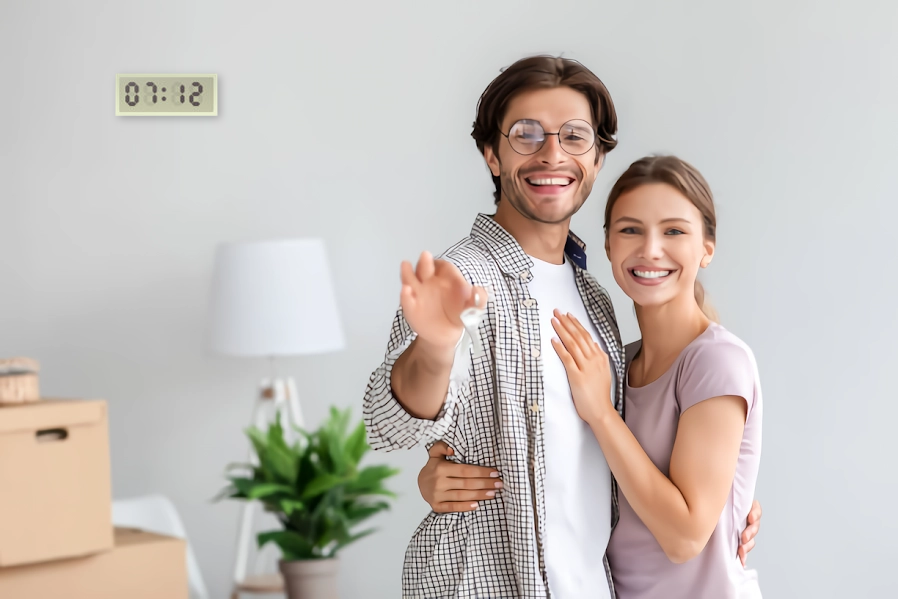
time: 7:12
